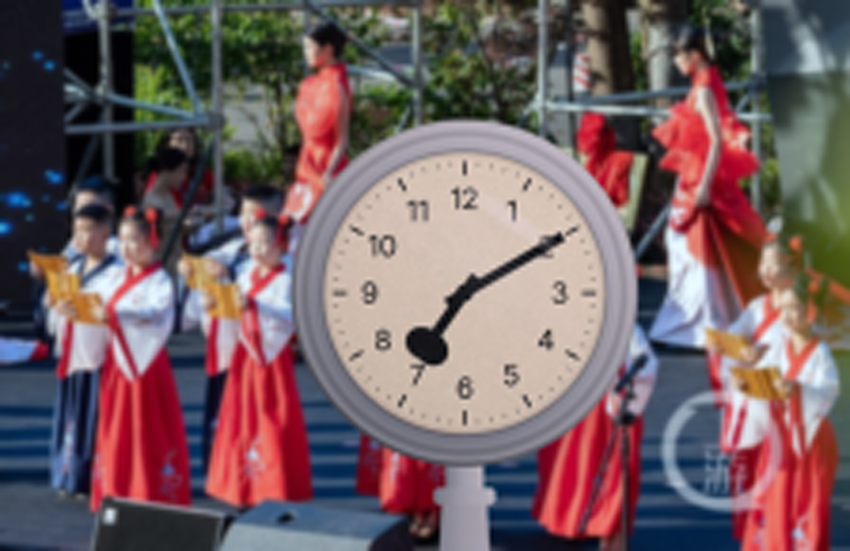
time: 7:10
